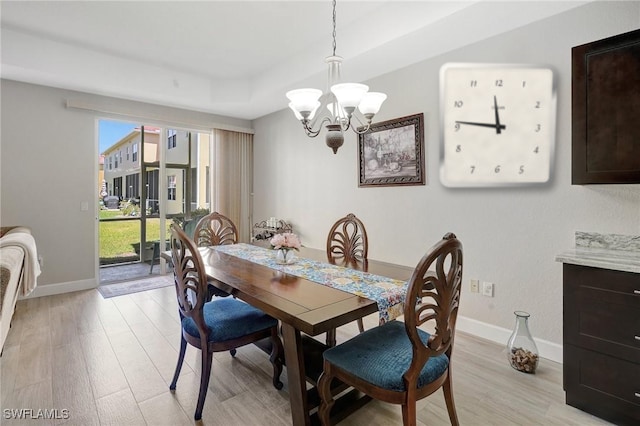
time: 11:46
